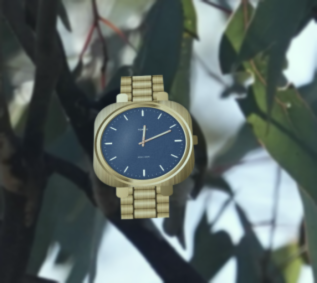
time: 12:11
